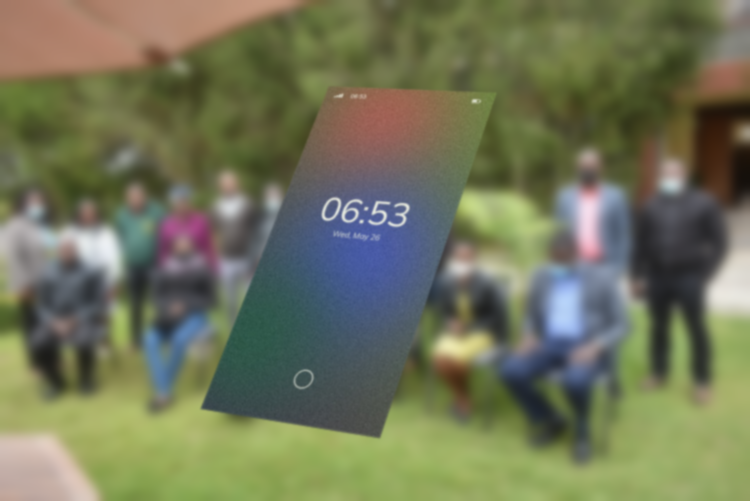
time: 6:53
